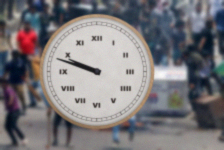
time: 9:48
